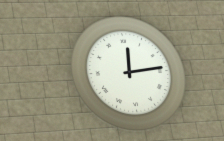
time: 12:14
